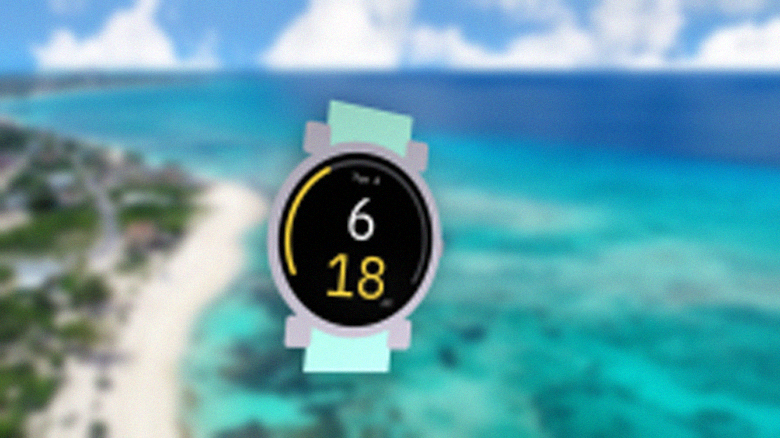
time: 6:18
